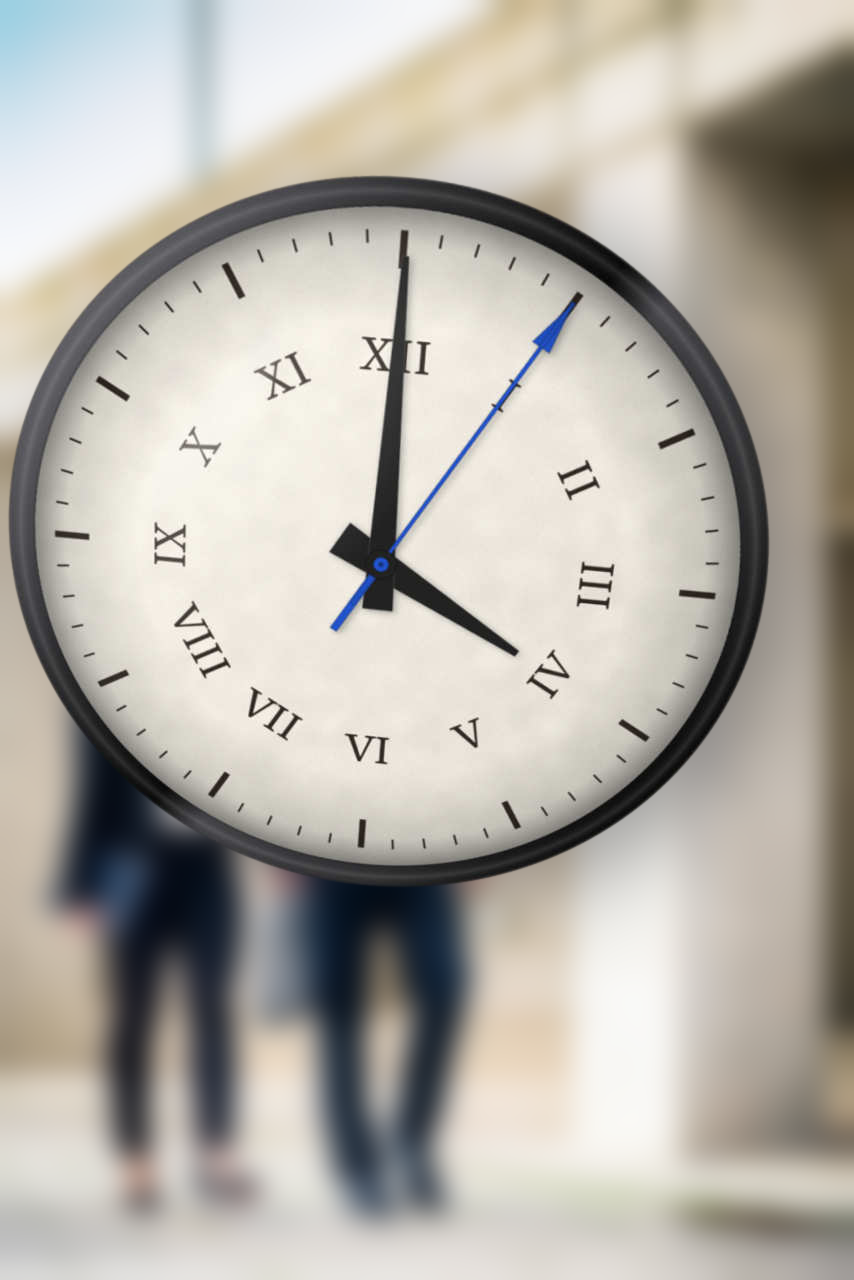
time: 4:00:05
